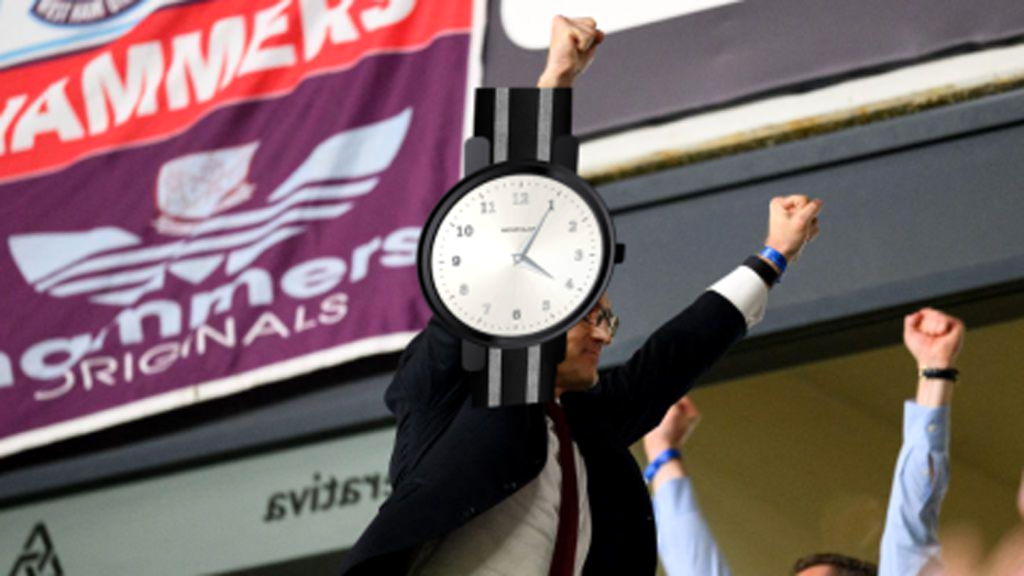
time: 4:05
